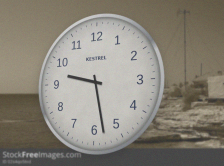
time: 9:28
